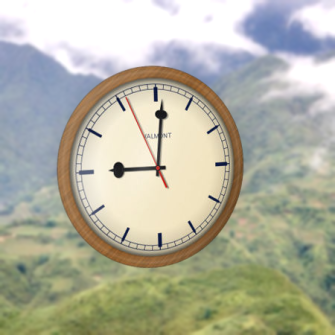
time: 9:00:56
